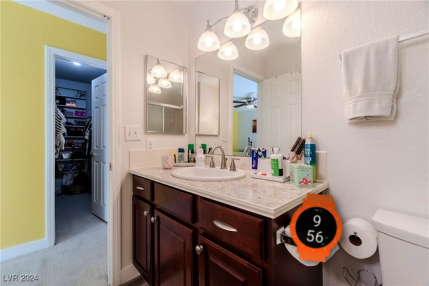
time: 9:56
